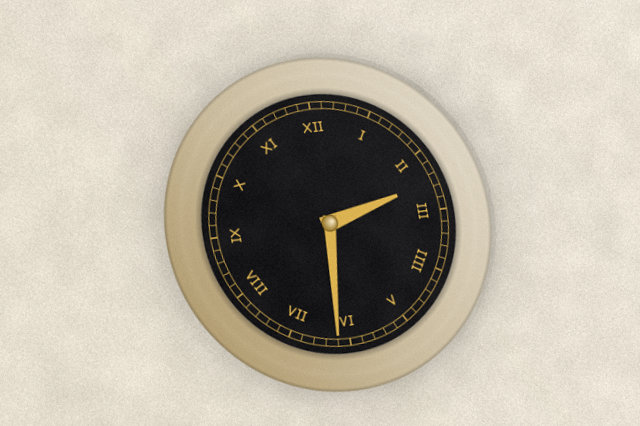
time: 2:31
